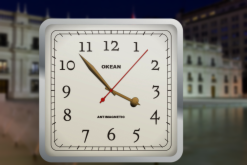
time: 3:53:07
